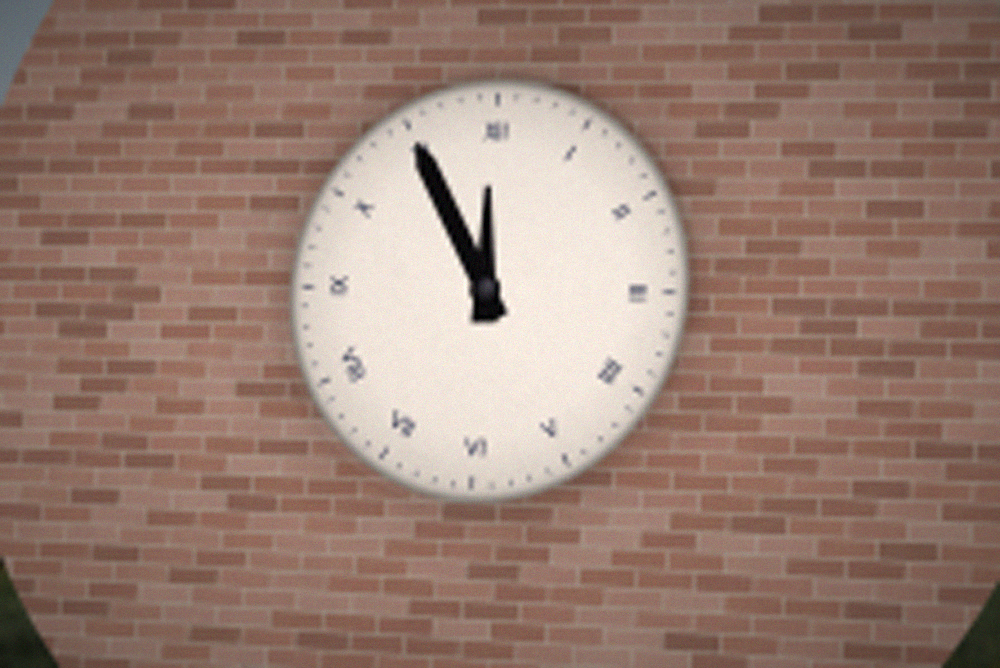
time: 11:55
